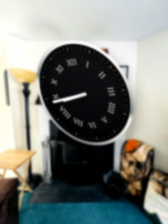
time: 8:44
